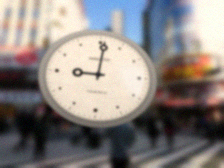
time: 9:01
